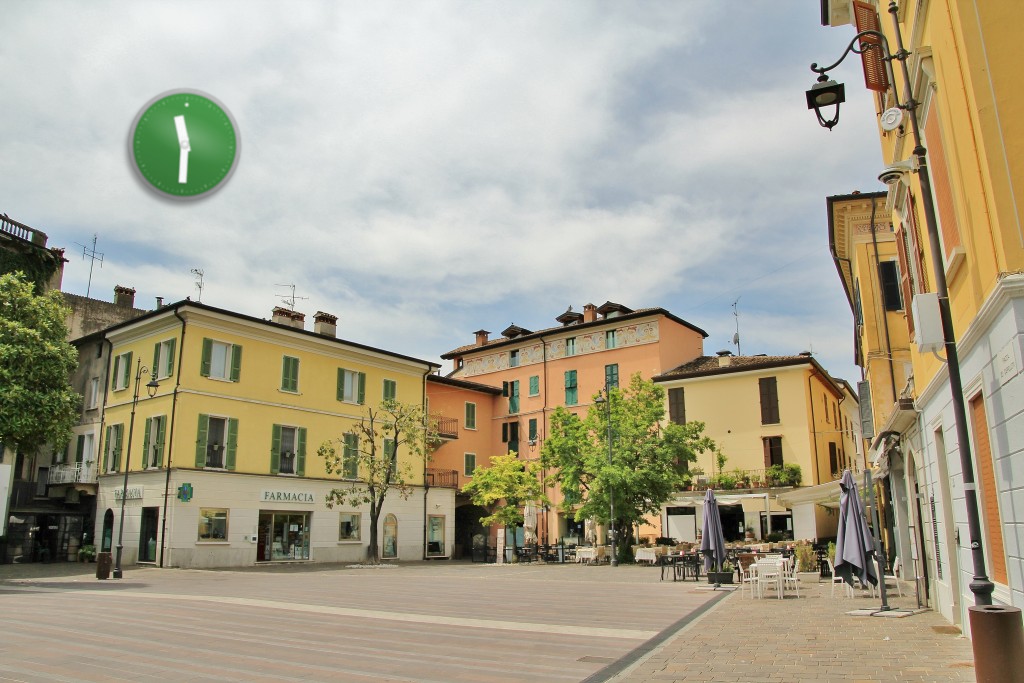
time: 11:30
